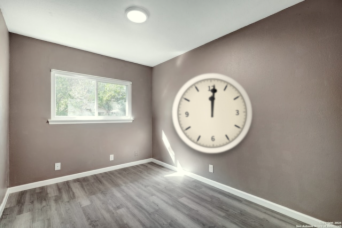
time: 12:01
